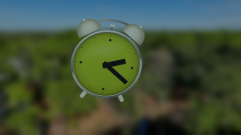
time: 2:21
